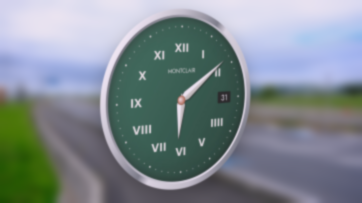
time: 6:09
